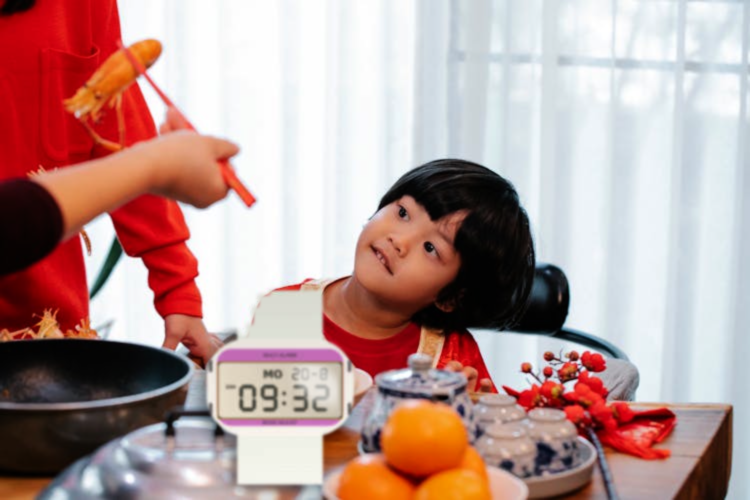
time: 9:32
